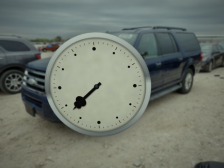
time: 7:38
